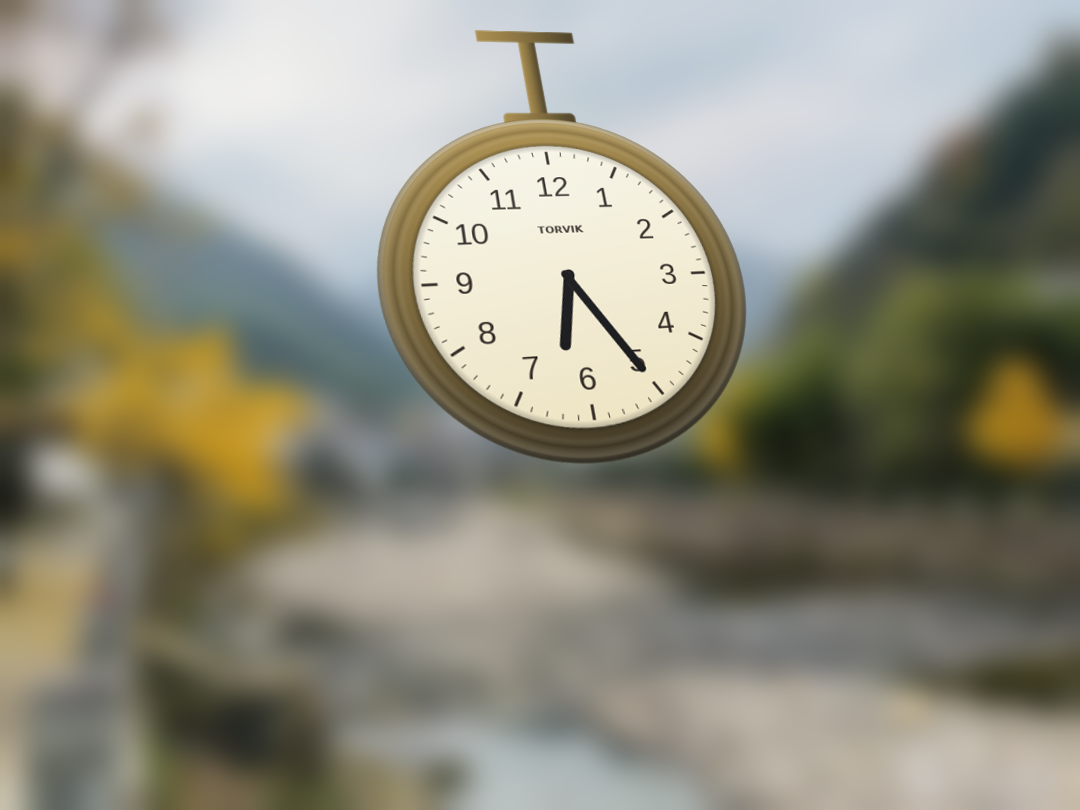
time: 6:25
